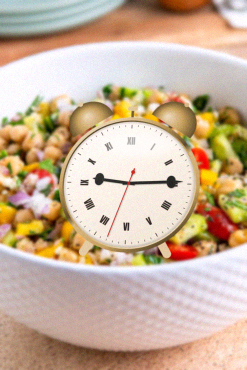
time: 9:14:33
